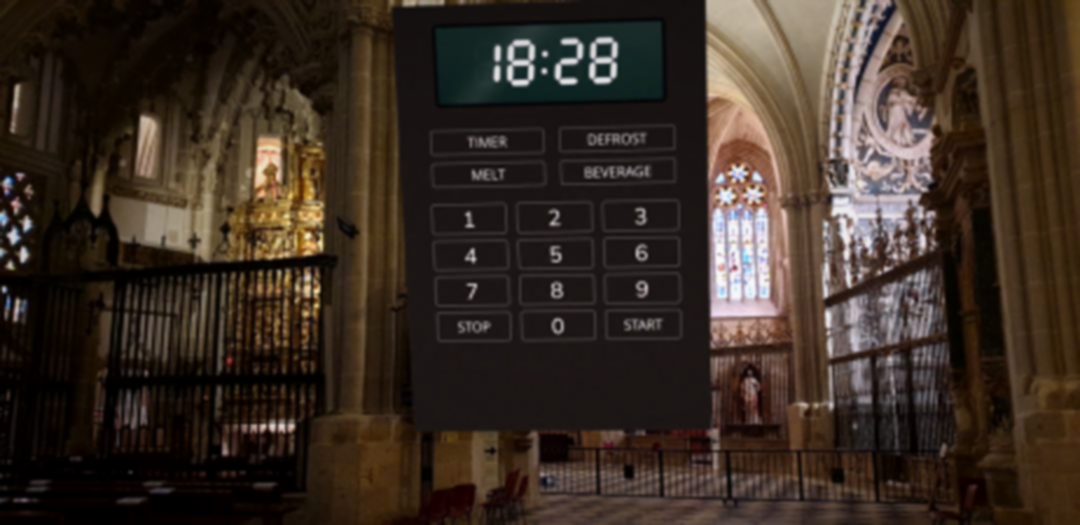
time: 18:28
